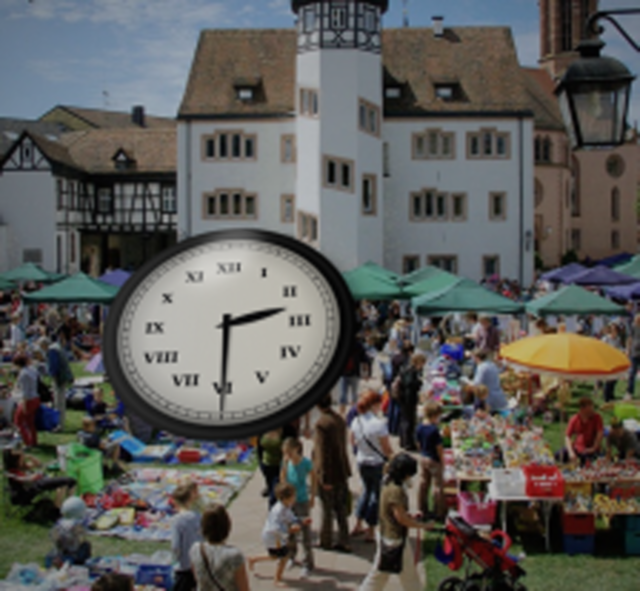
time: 2:30
